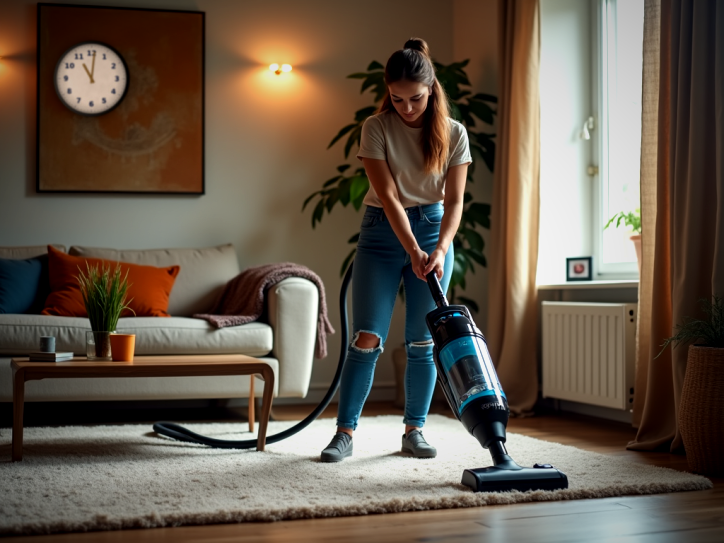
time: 11:01
